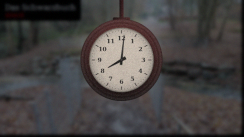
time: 8:01
